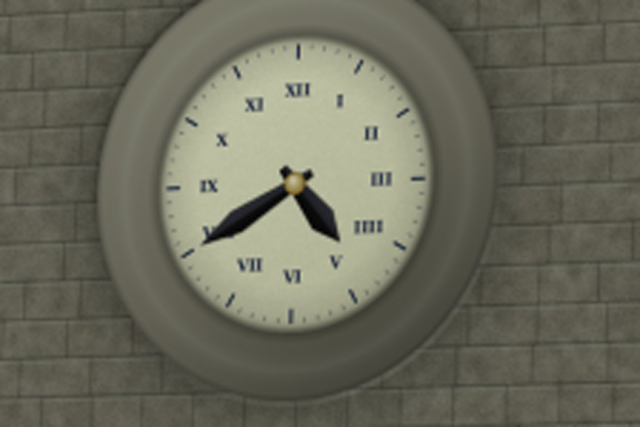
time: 4:40
